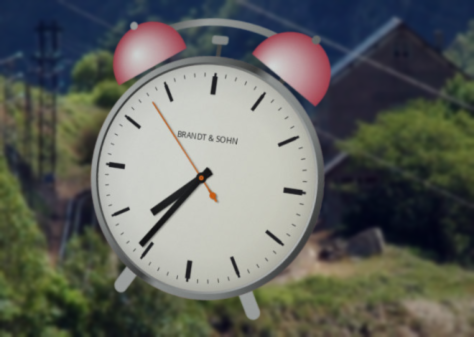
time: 7:35:53
